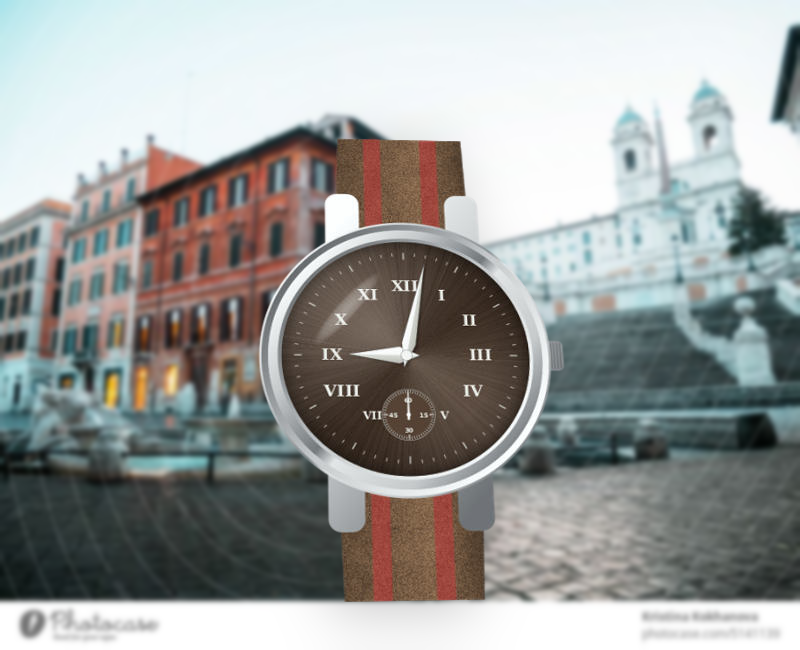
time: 9:02
